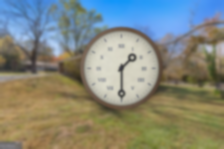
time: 1:30
